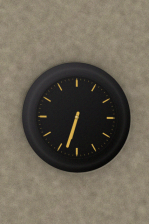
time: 6:33
